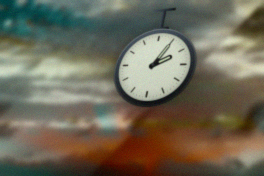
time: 2:05
